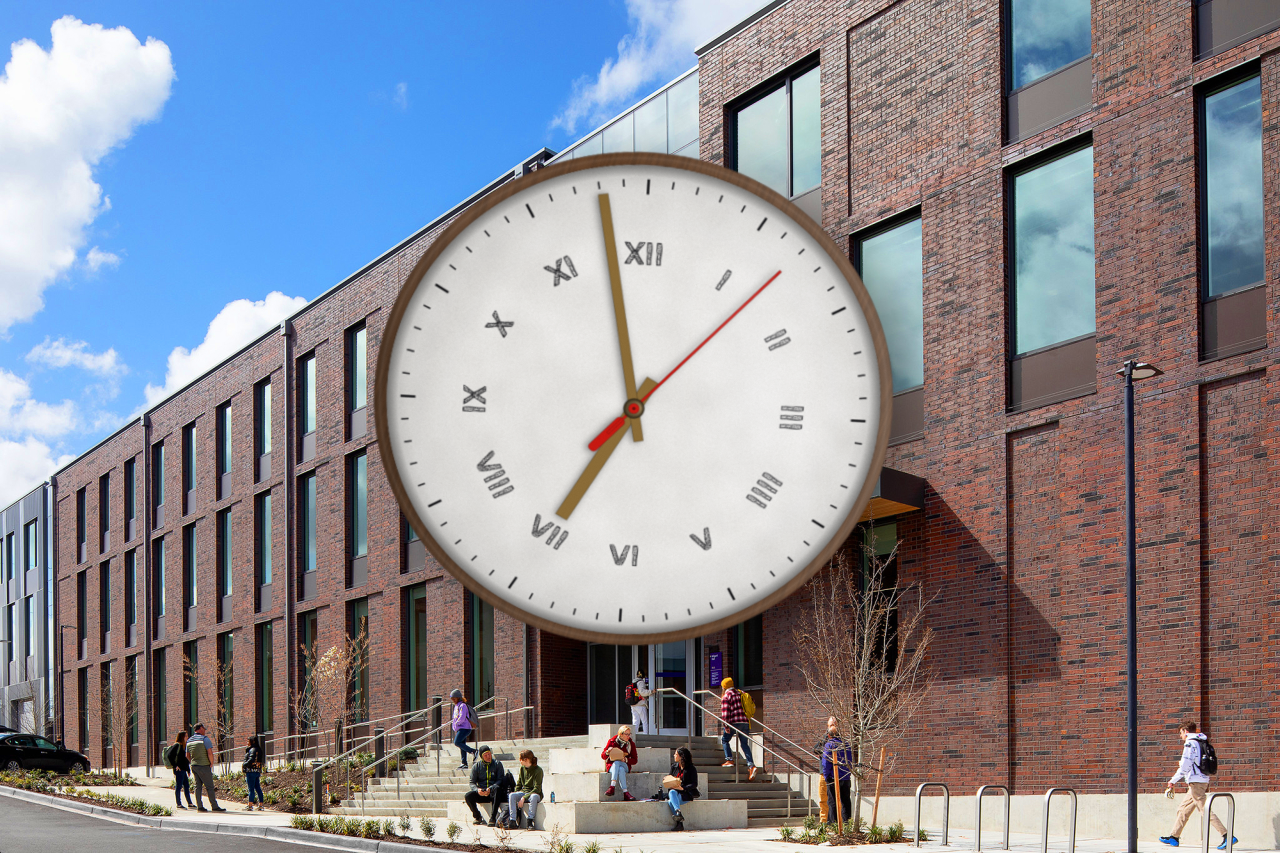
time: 6:58:07
